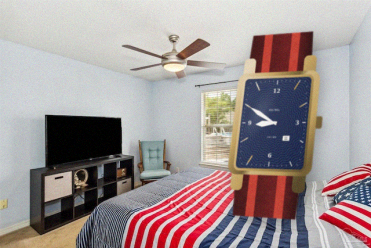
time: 8:50
